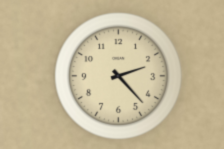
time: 2:23
